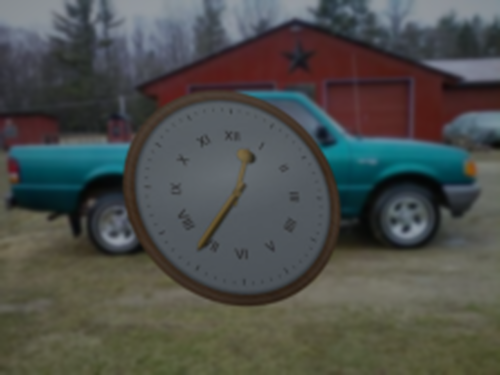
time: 12:36
